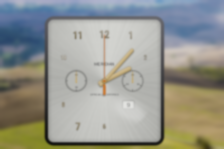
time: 2:07
